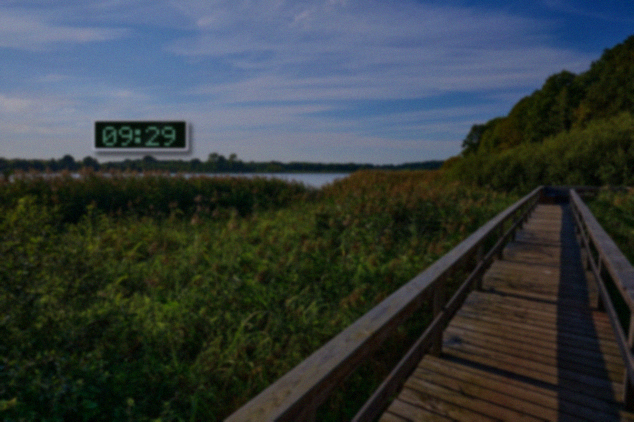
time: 9:29
